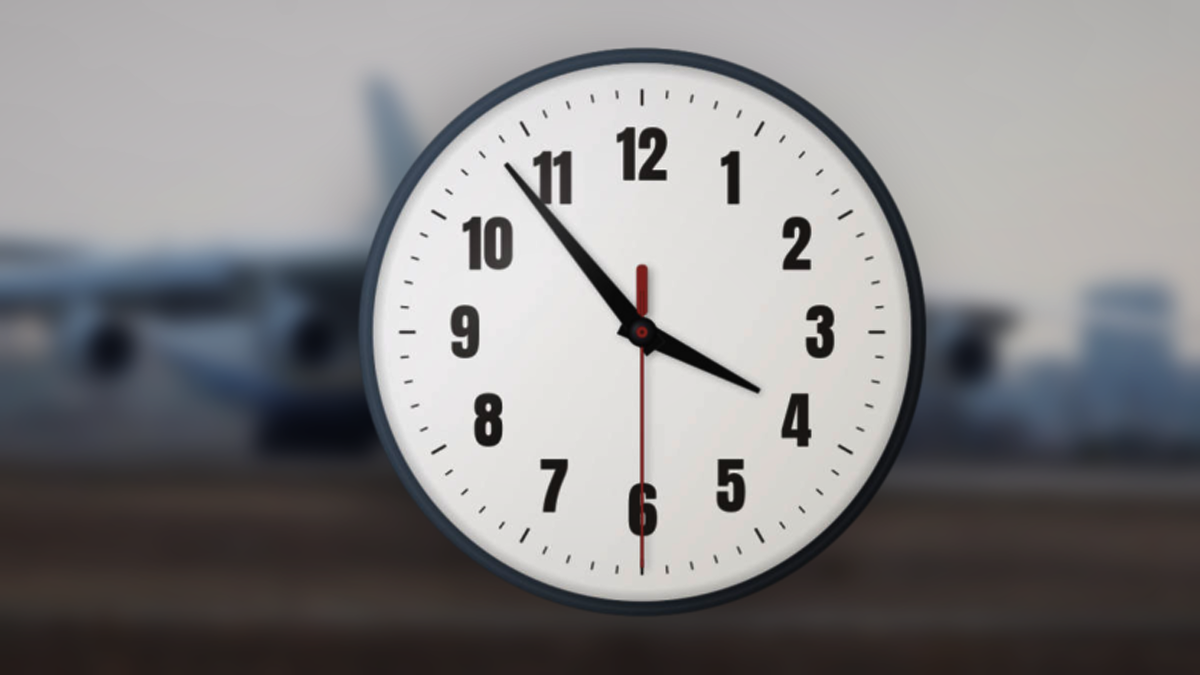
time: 3:53:30
